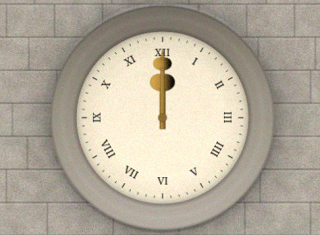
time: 12:00
